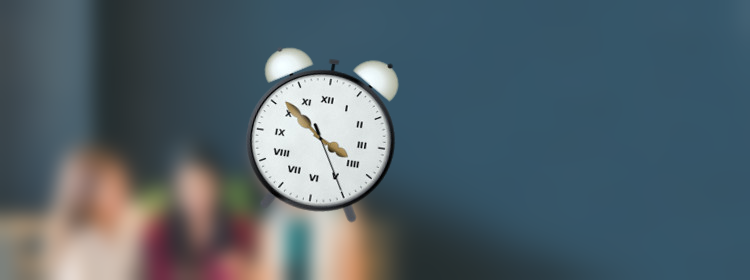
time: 3:51:25
